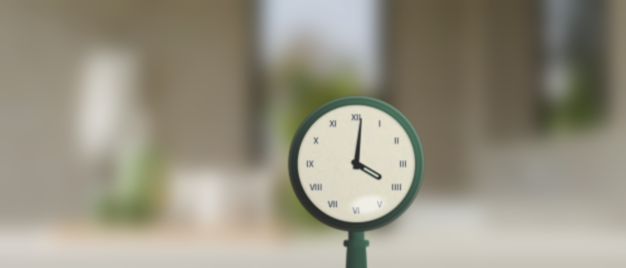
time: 4:01
